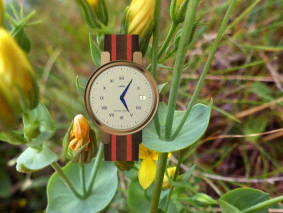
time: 5:05
